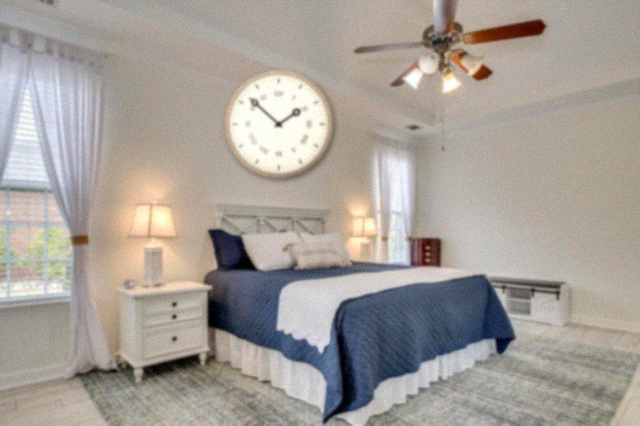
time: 1:52
